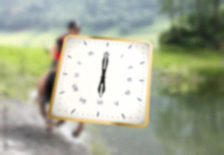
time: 6:00
